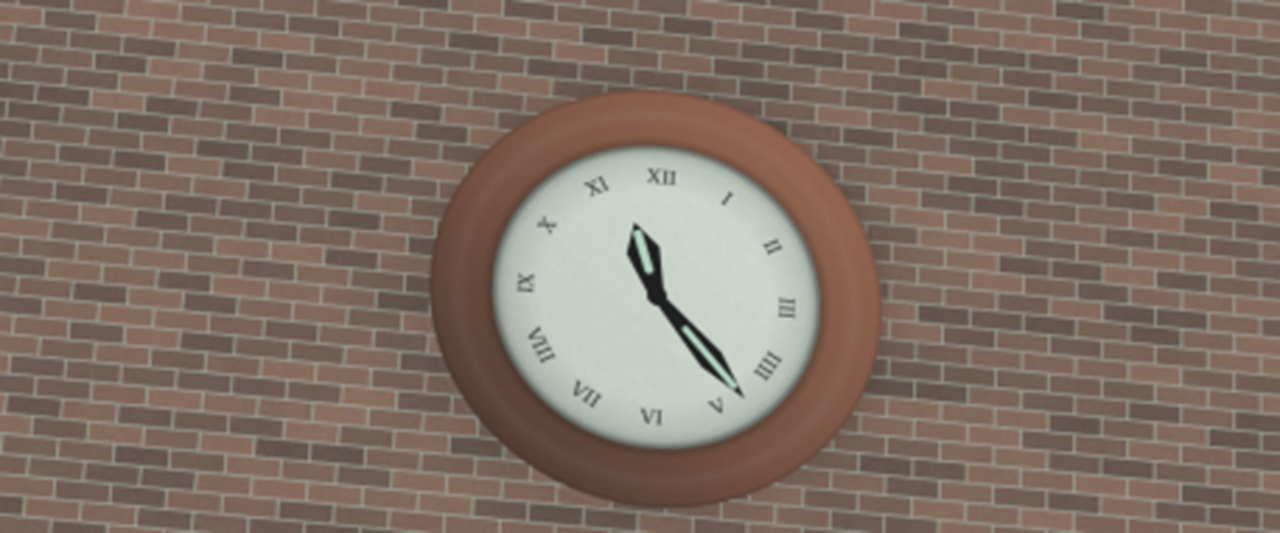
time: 11:23
